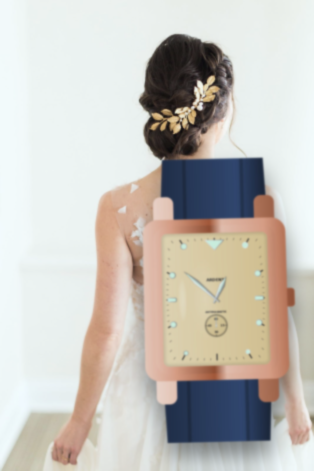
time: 12:52
